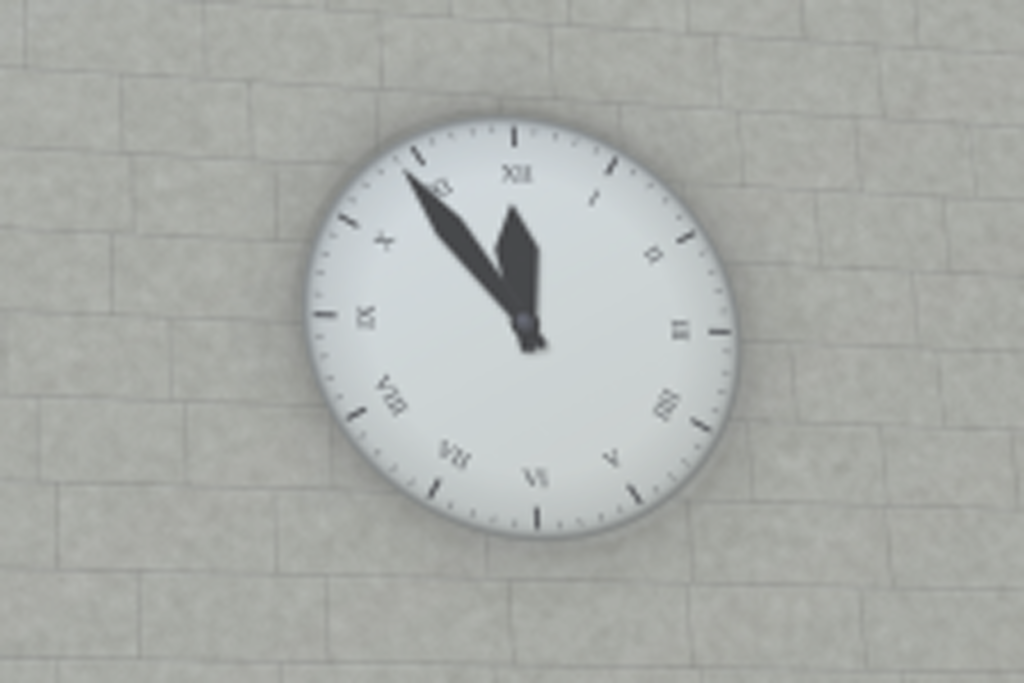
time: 11:54
